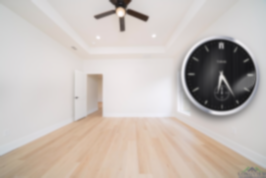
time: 6:25
